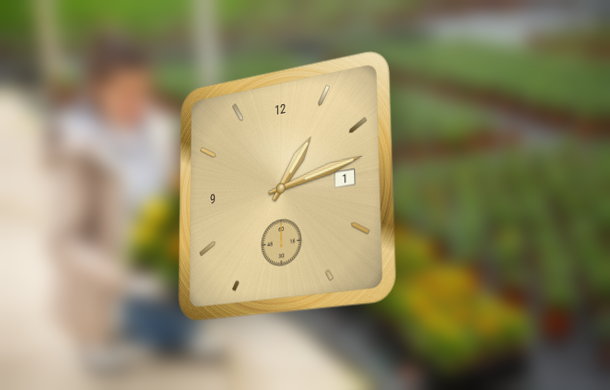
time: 1:13
